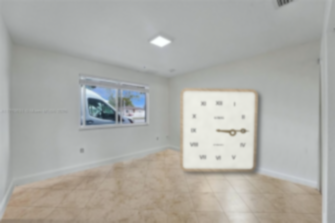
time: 3:15
